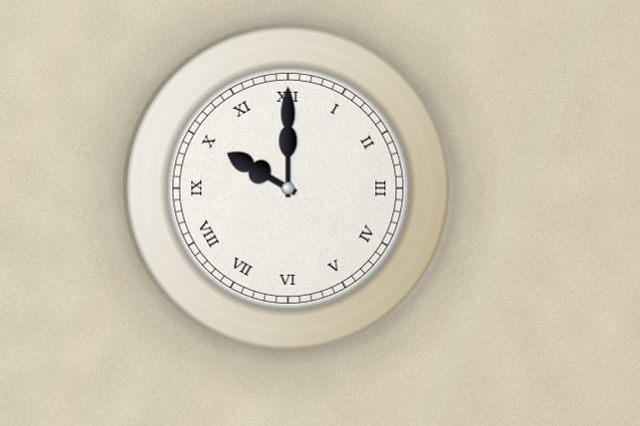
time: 10:00
